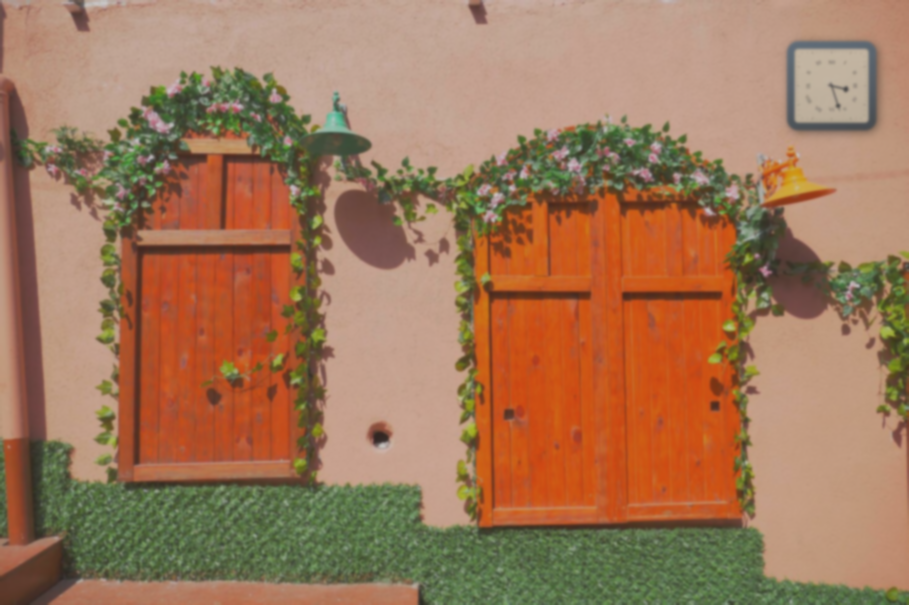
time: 3:27
